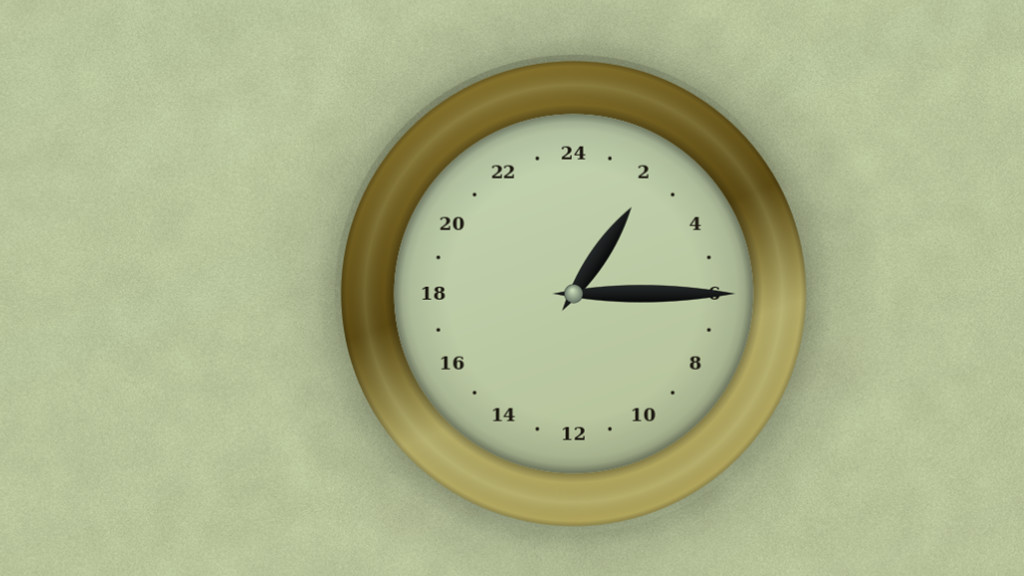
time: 2:15
